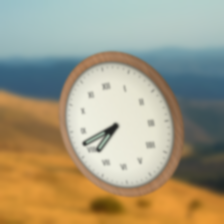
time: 7:42
